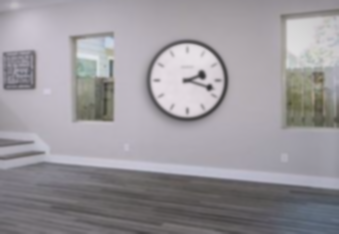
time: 2:18
